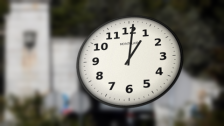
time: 1:01
